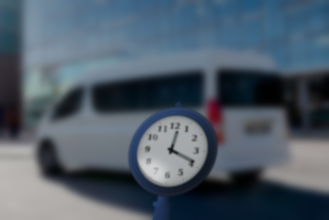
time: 12:19
